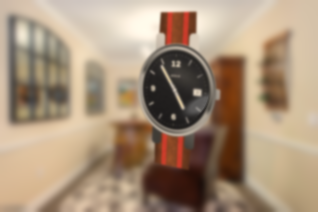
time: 4:54
